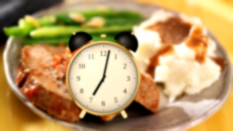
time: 7:02
